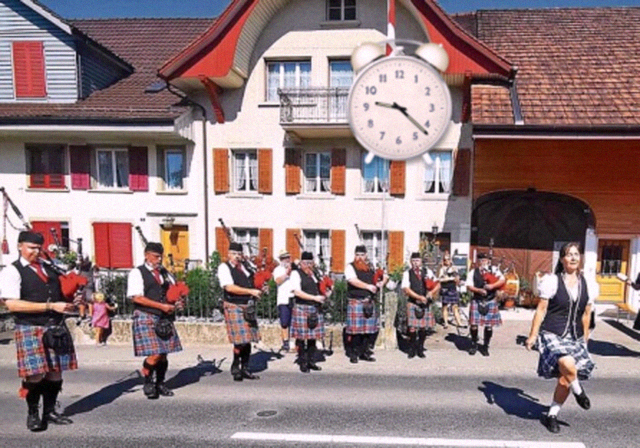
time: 9:22
